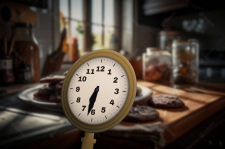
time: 6:32
